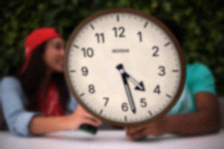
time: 4:28
